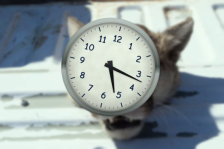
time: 5:17
